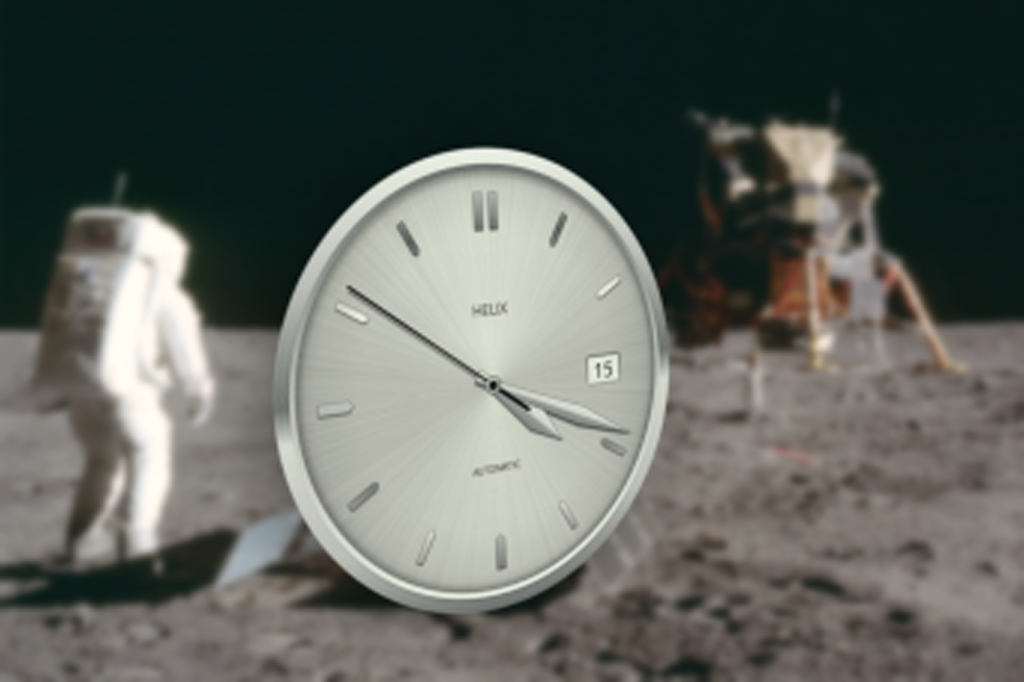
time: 4:18:51
